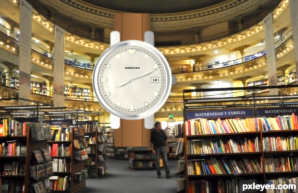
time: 8:11
